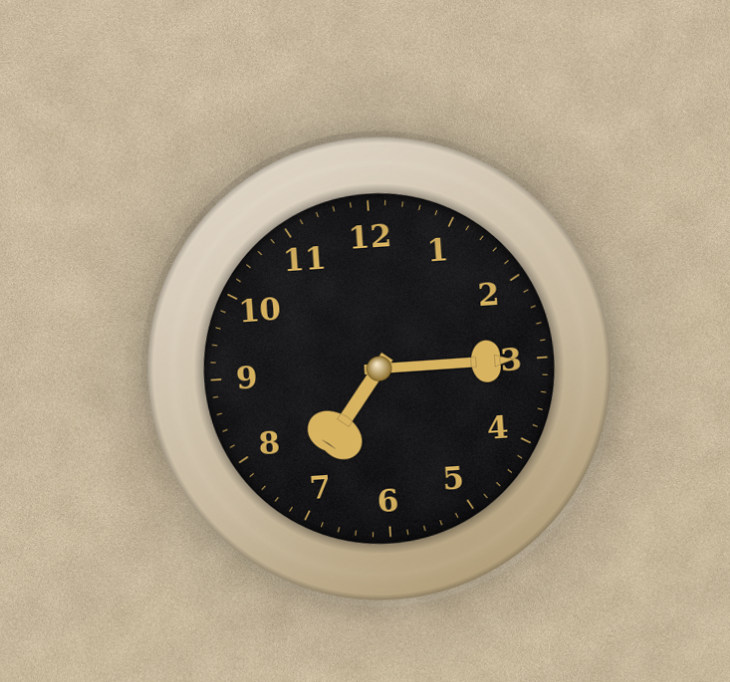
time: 7:15
